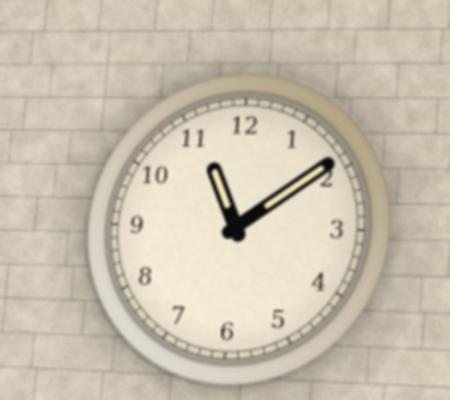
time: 11:09
